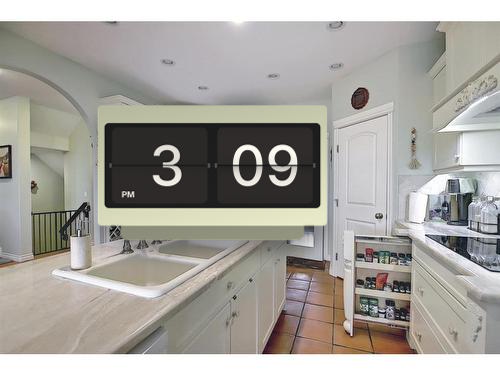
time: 3:09
